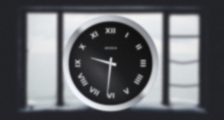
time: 9:31
